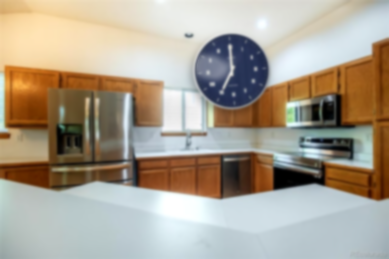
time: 7:00
